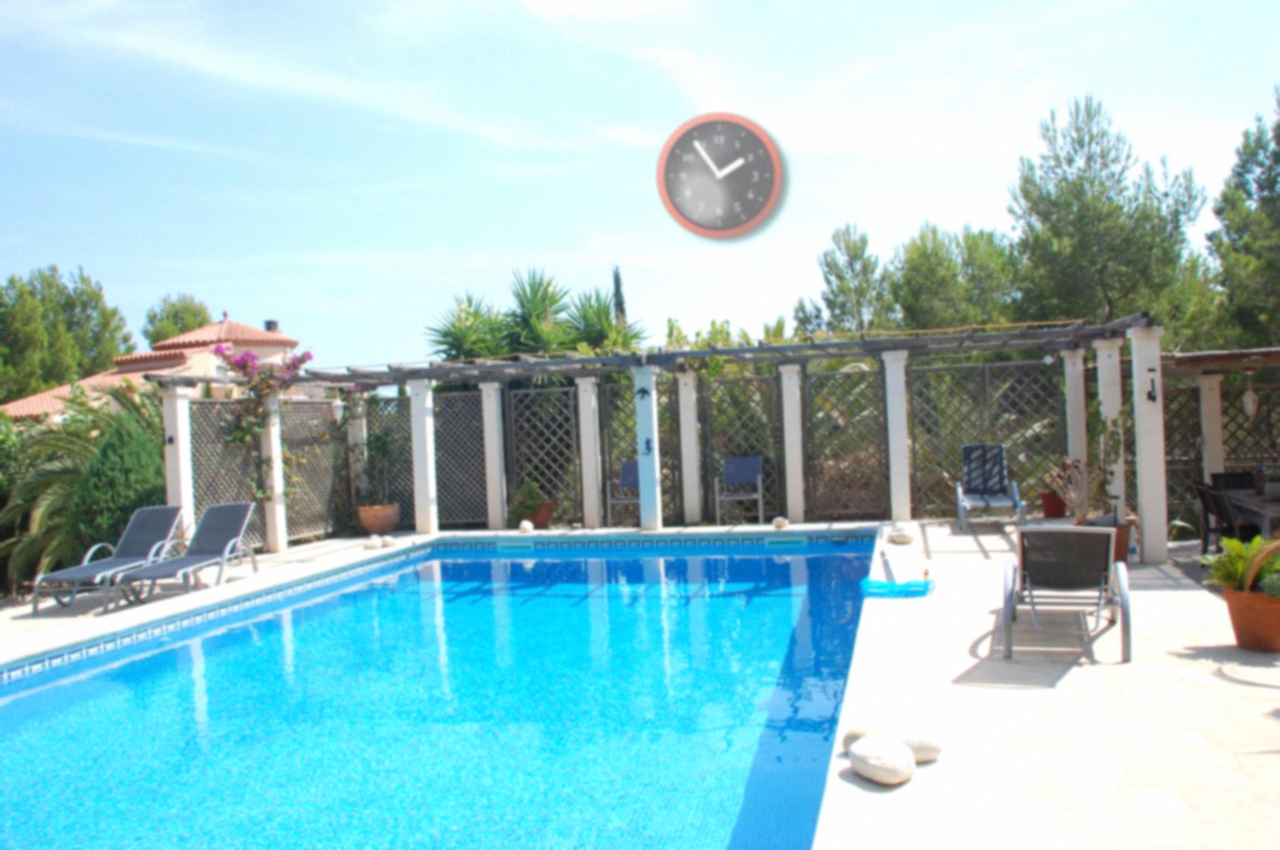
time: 1:54
